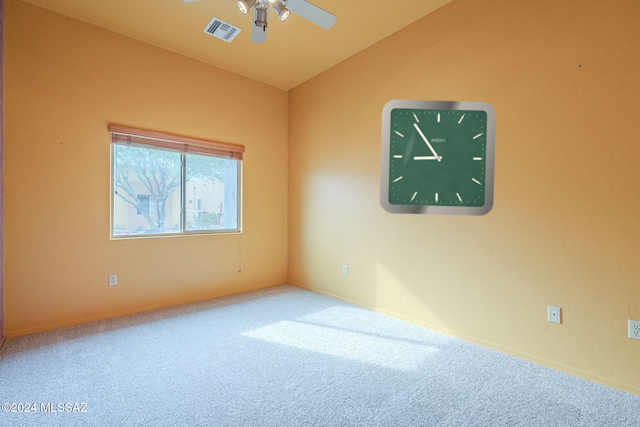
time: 8:54
